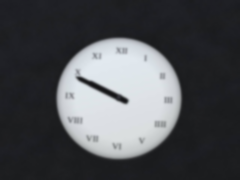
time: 9:49
